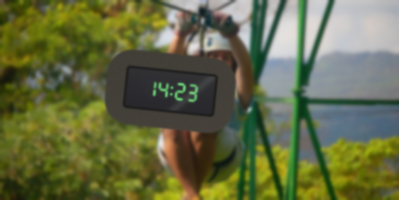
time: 14:23
